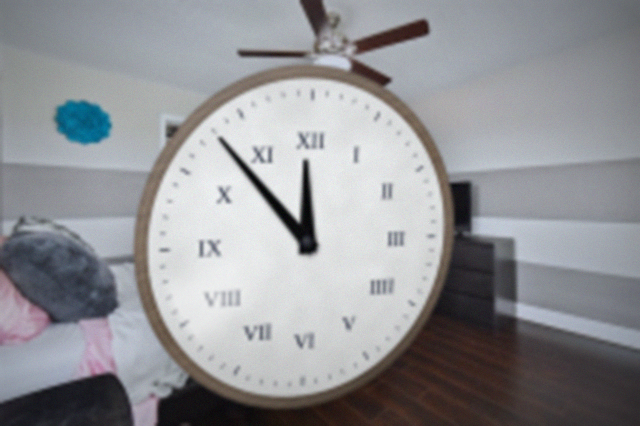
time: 11:53
